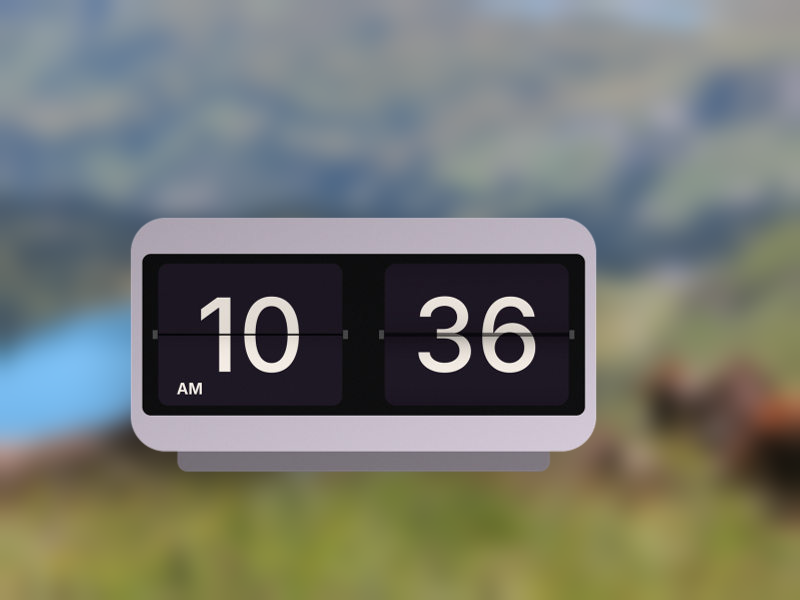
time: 10:36
